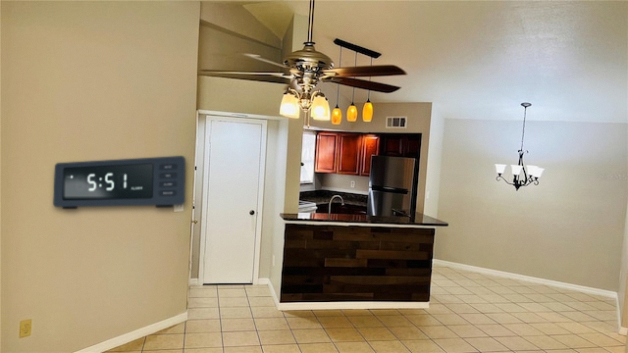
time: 5:51
